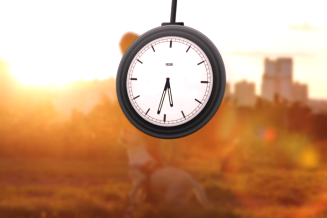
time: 5:32
